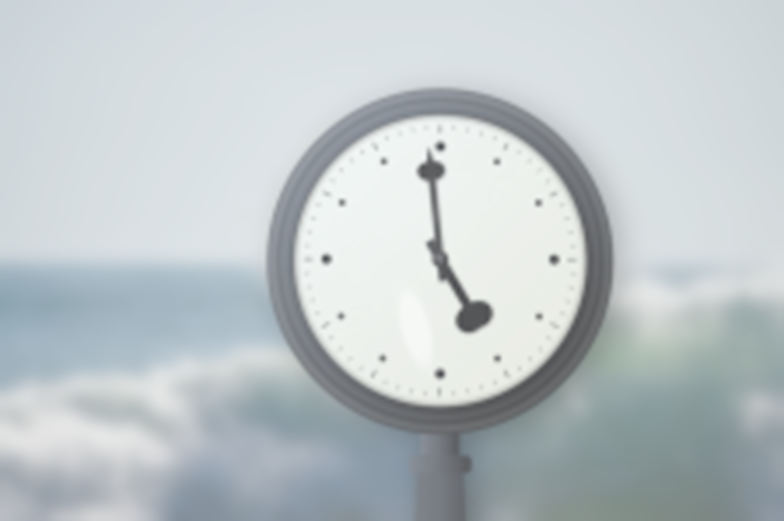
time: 4:59
